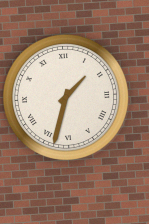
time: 1:33
